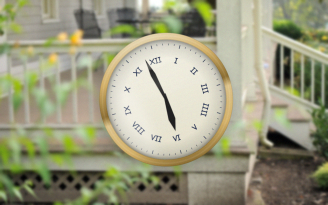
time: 5:58
